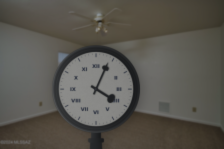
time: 4:04
